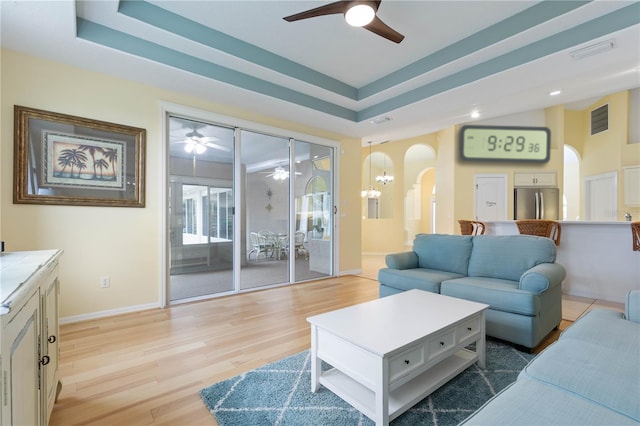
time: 9:29
